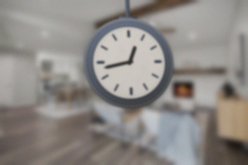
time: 12:43
